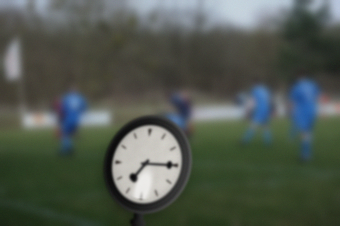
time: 7:15
